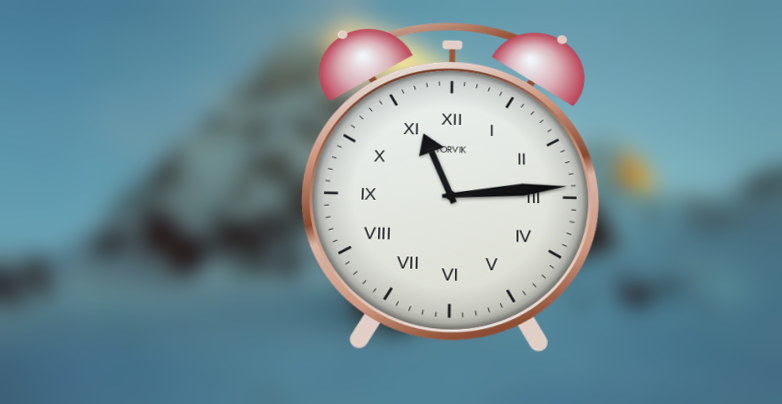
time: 11:14
